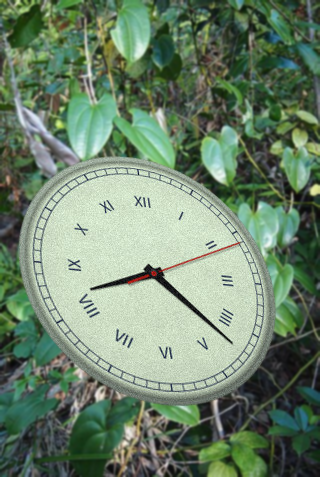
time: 8:22:11
